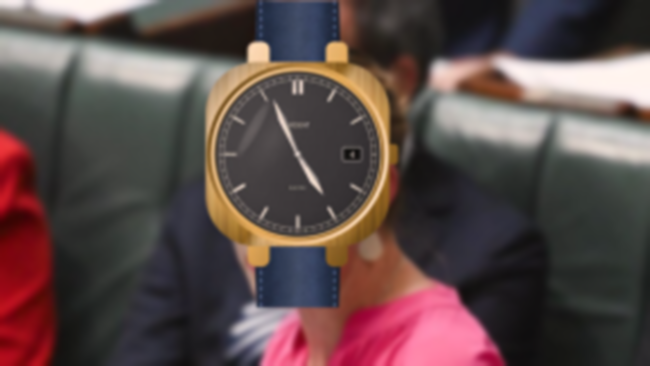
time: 4:56
